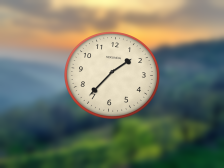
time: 1:36
